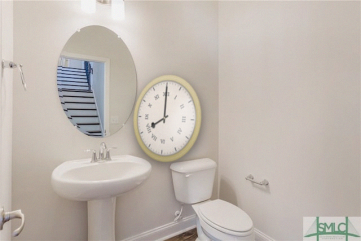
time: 8:00
